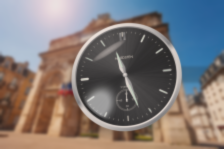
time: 11:27
